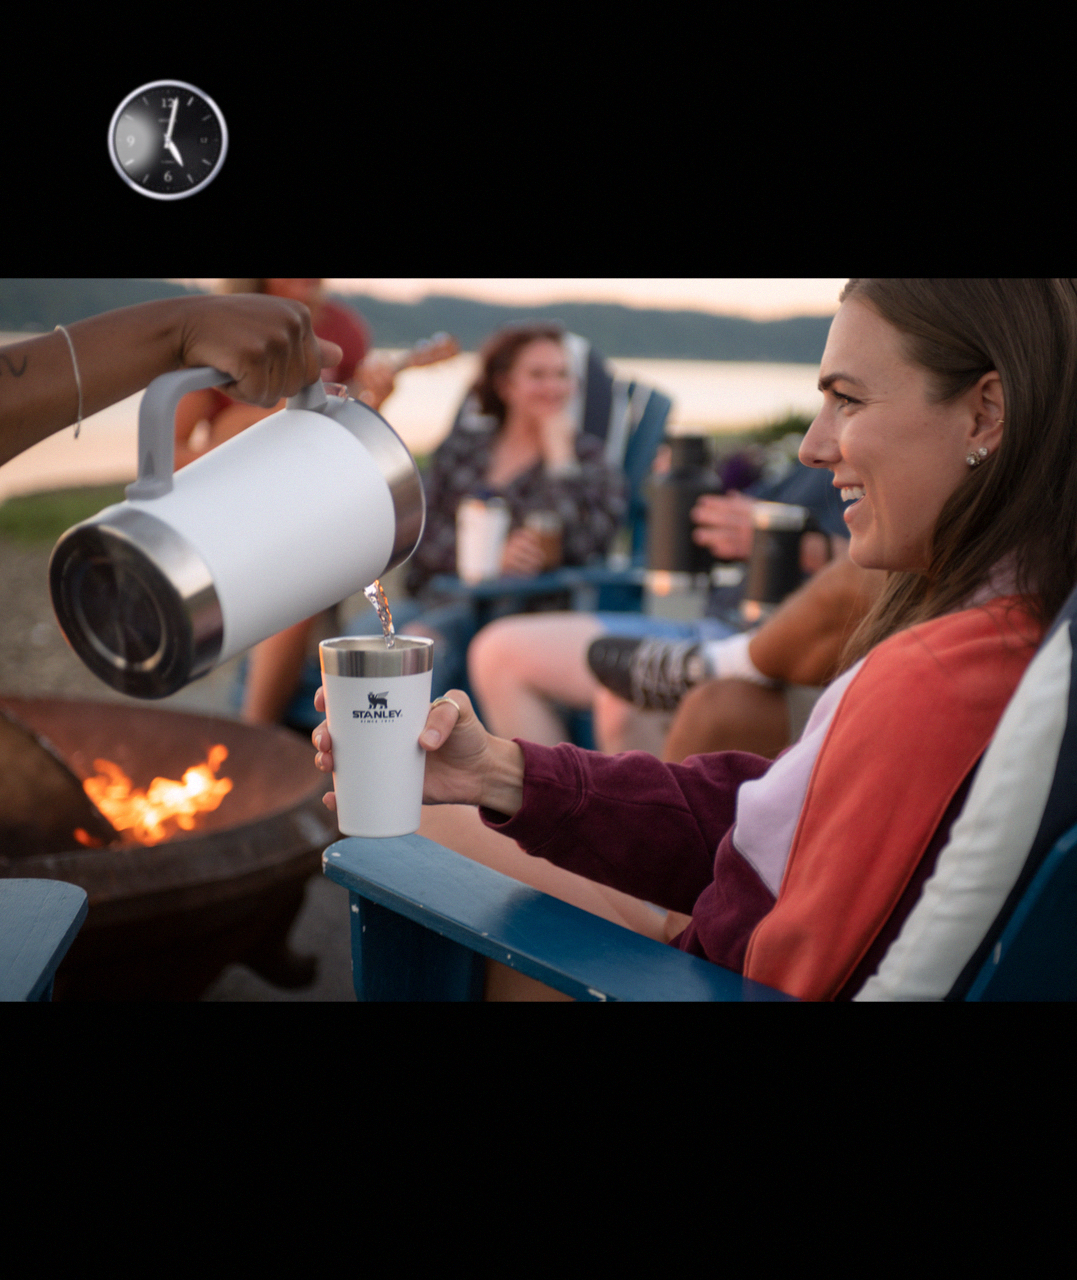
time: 5:02
